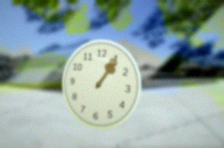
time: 1:05
